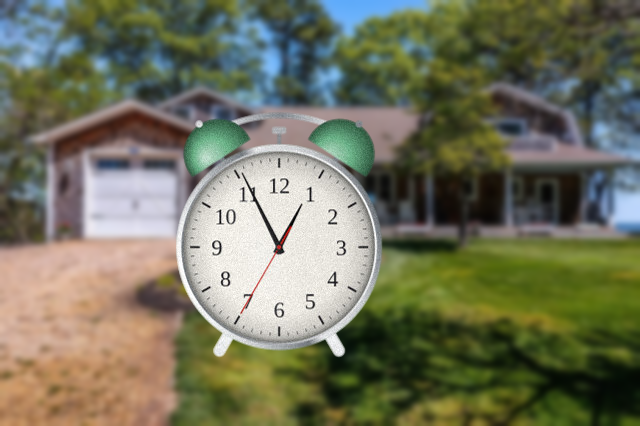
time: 12:55:35
